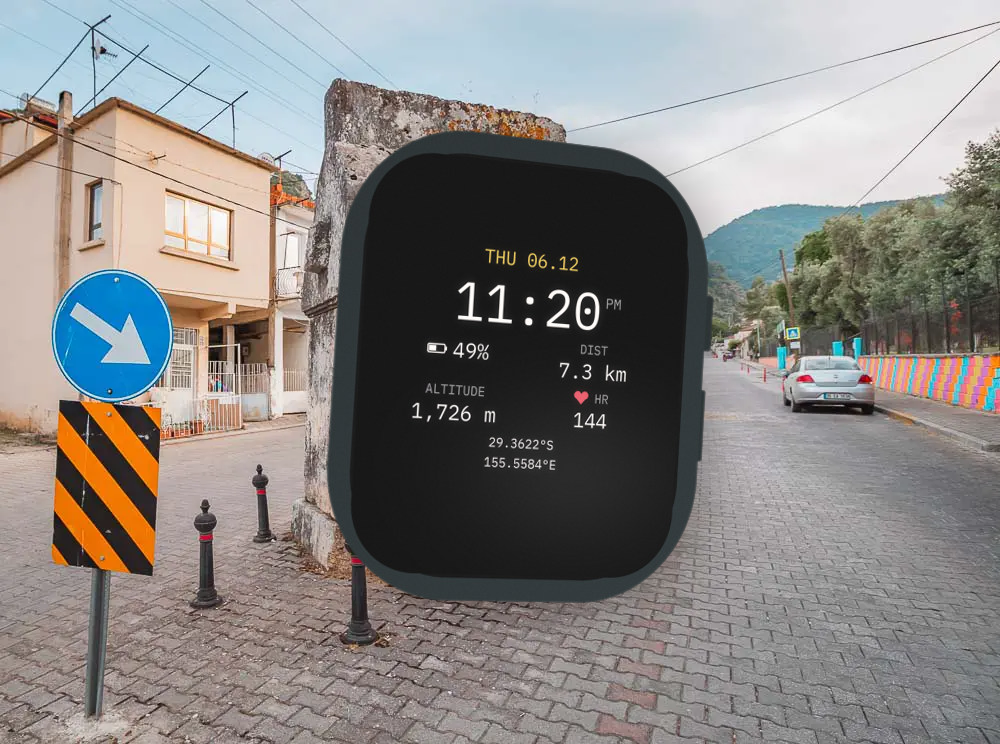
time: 11:20
